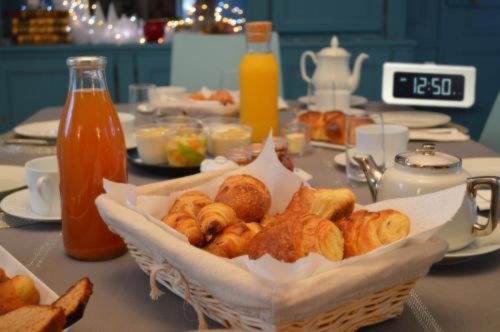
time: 12:50
